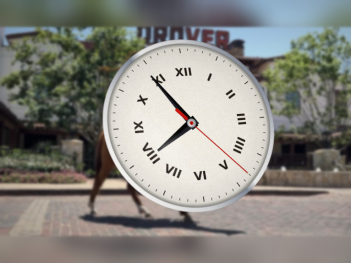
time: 7:54:23
